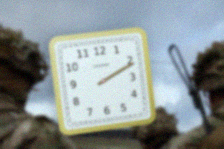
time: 2:11
